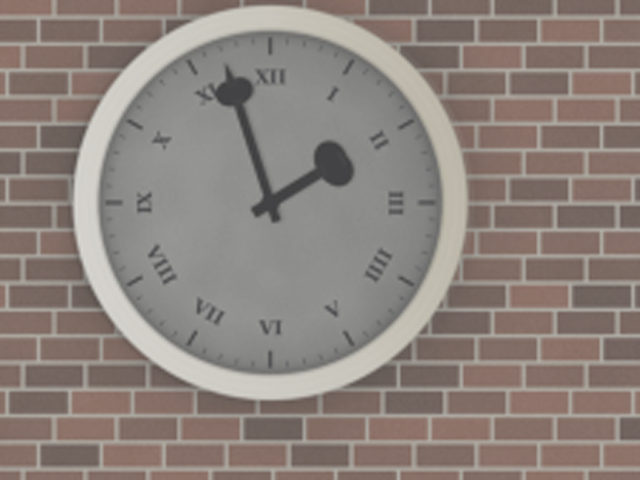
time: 1:57
